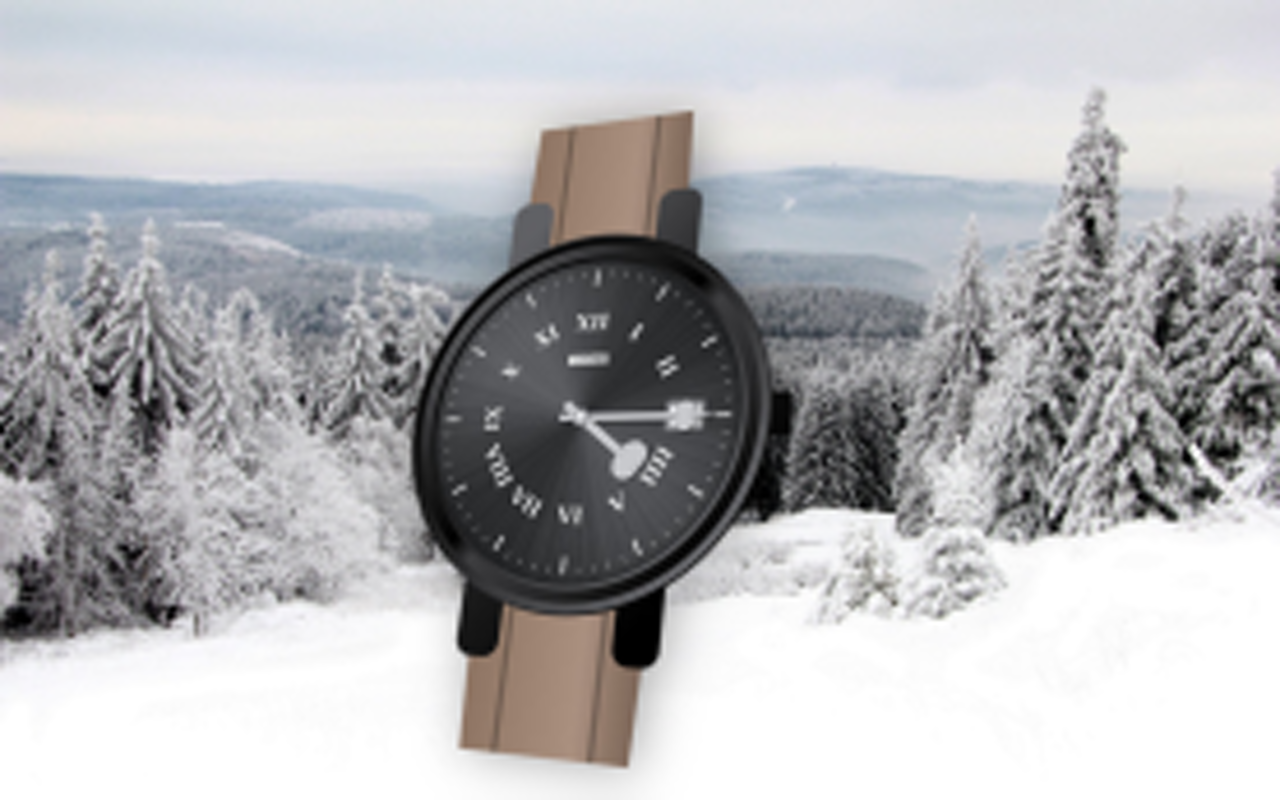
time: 4:15
